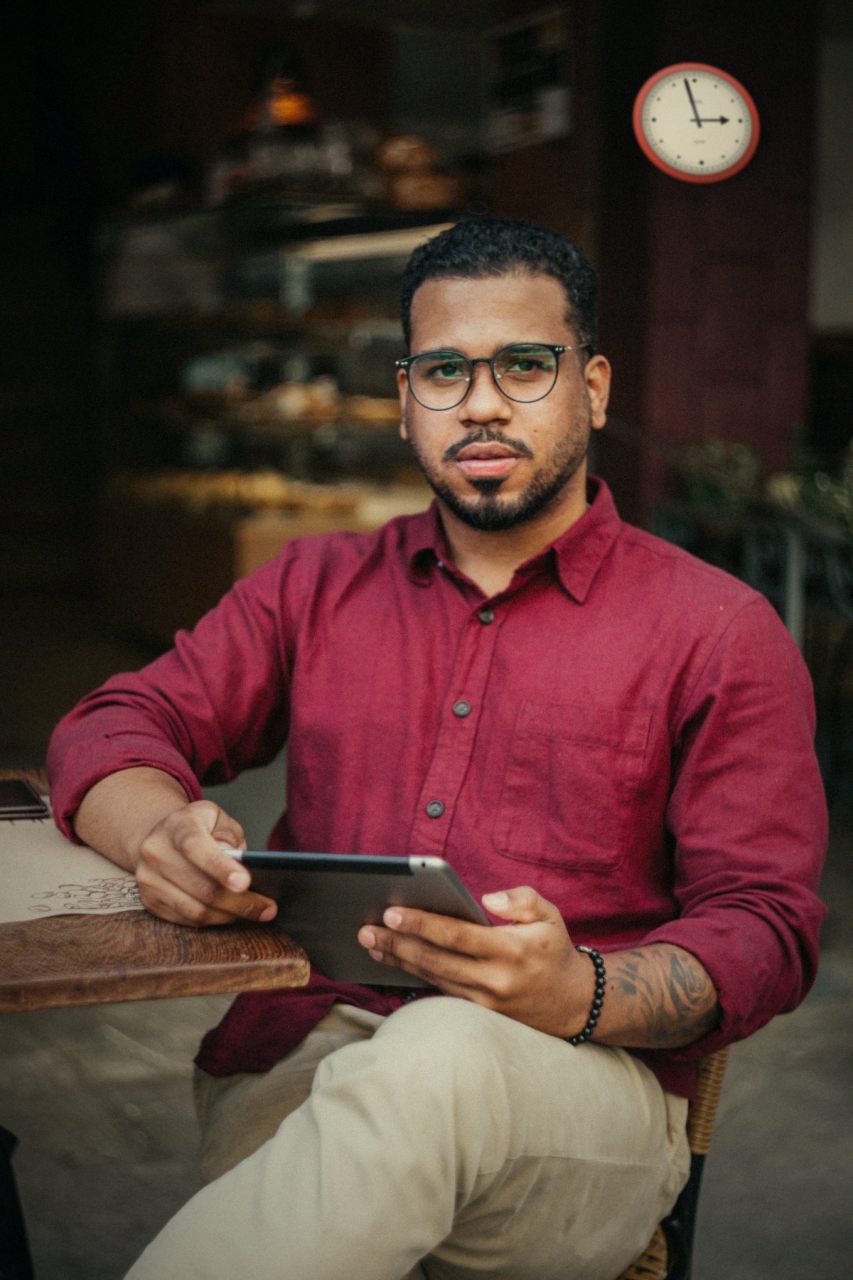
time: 2:58
